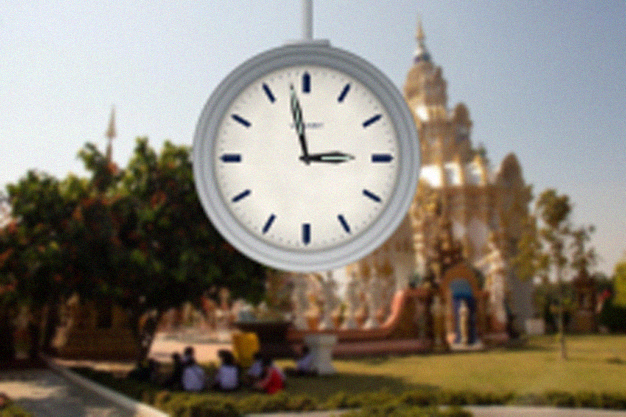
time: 2:58
